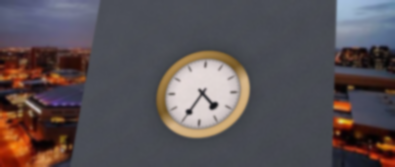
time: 4:35
